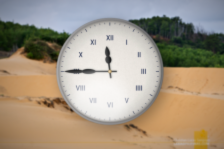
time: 11:45
